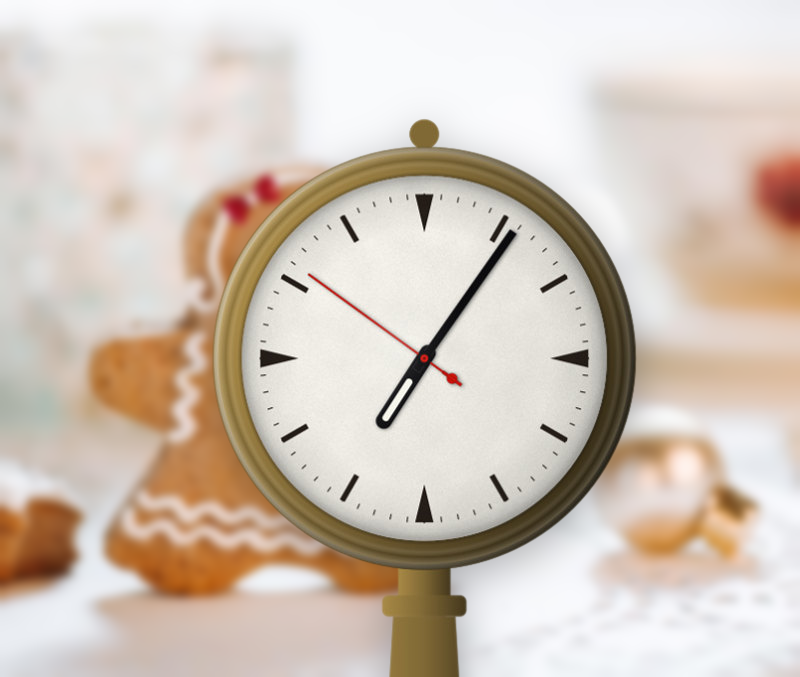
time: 7:05:51
